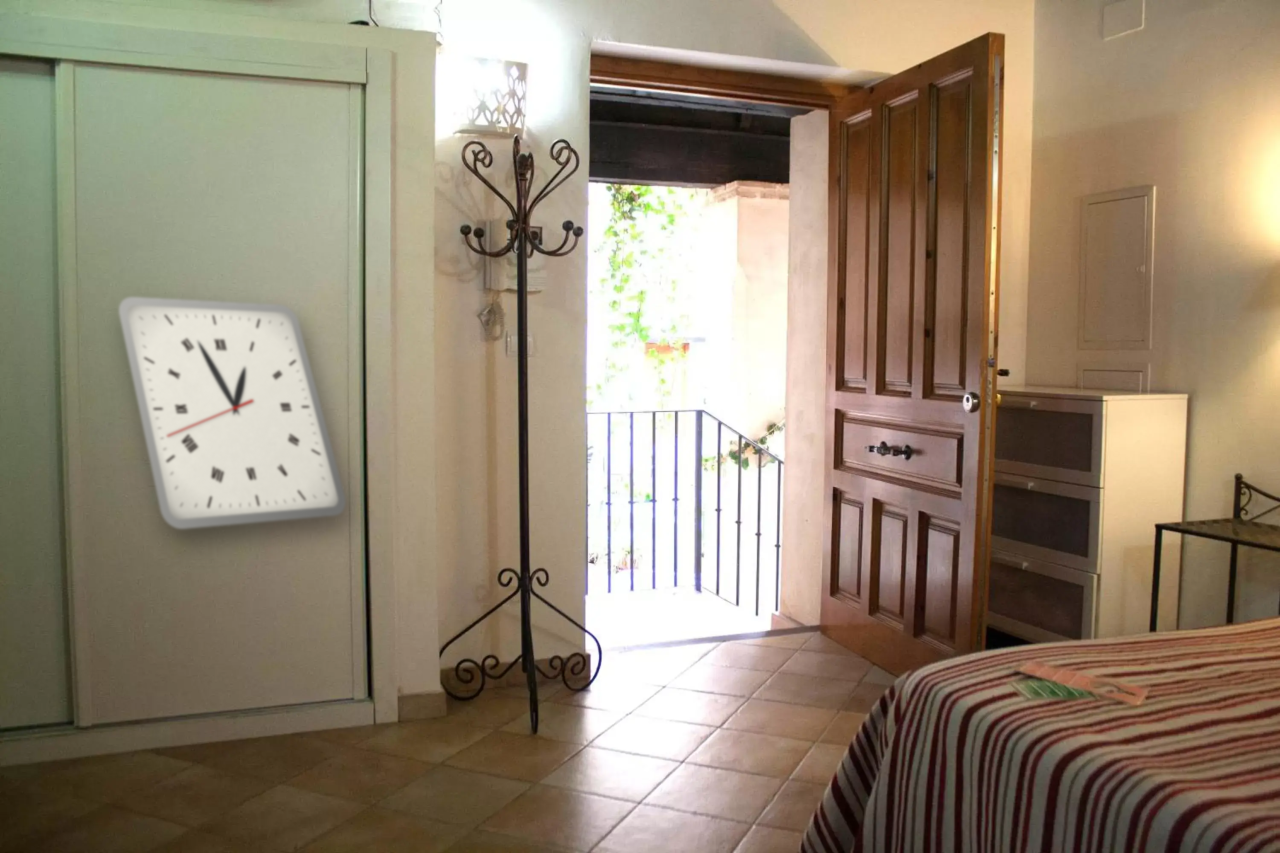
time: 12:56:42
